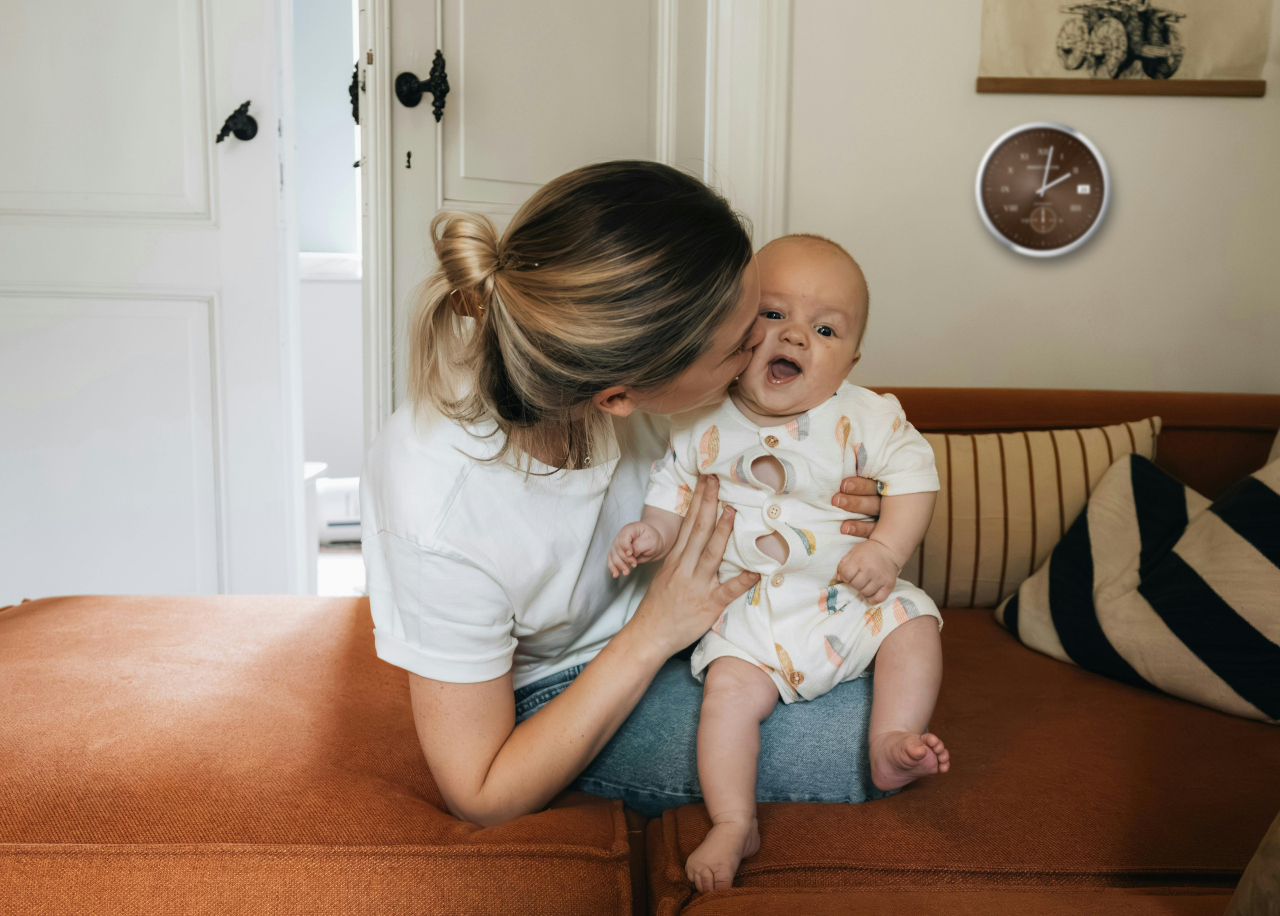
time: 2:02
